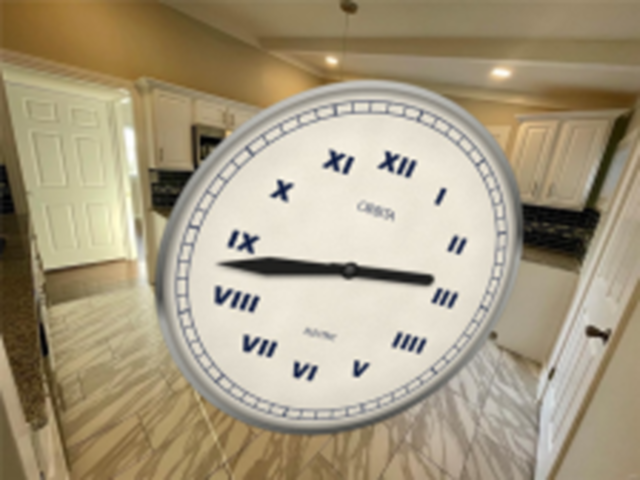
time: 2:43
